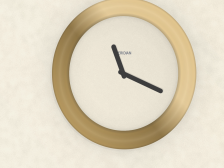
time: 11:19
